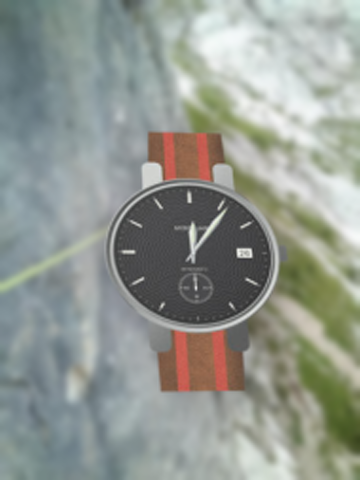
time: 12:06
